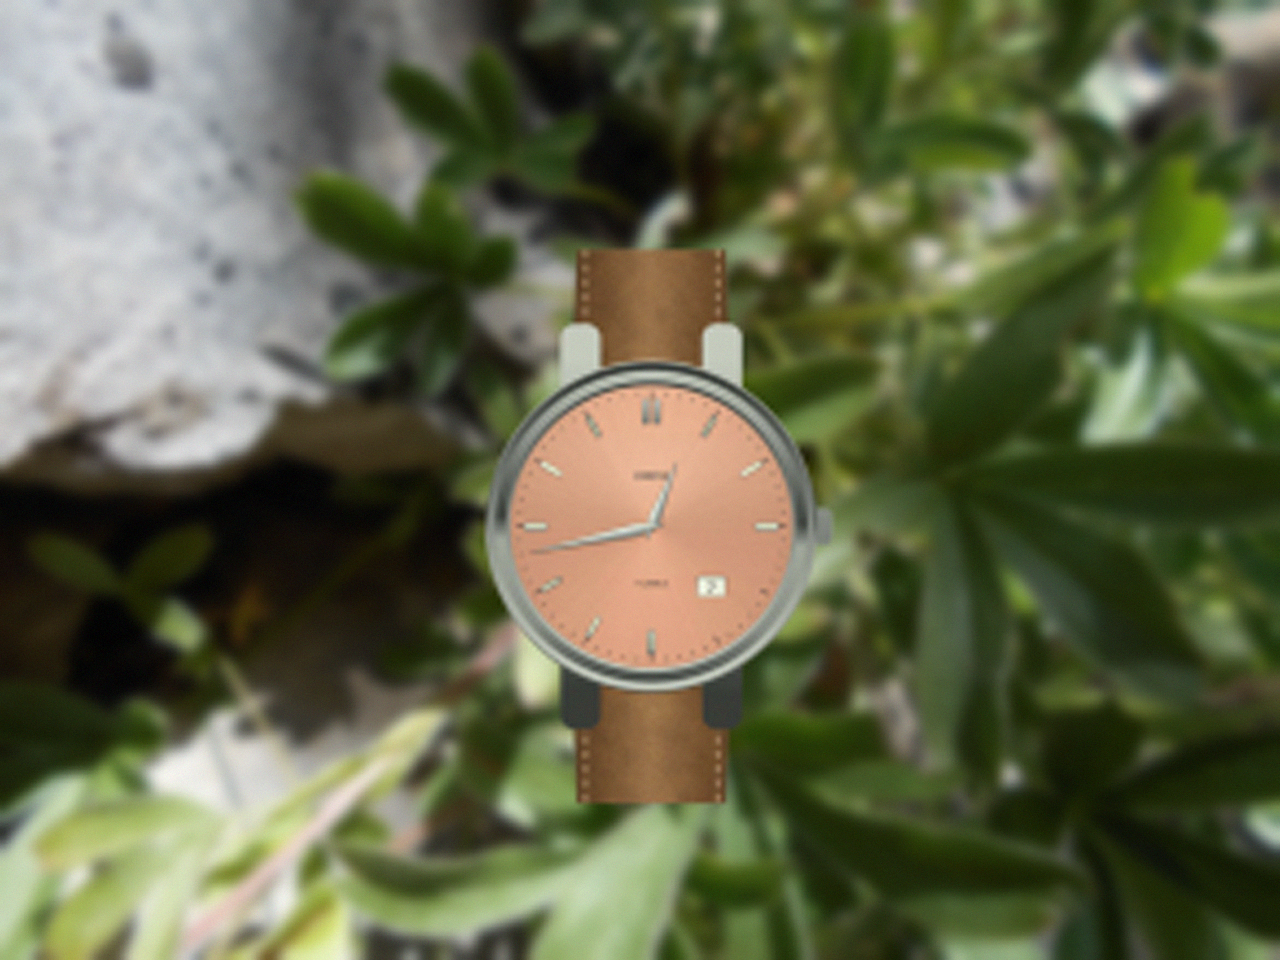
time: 12:43
